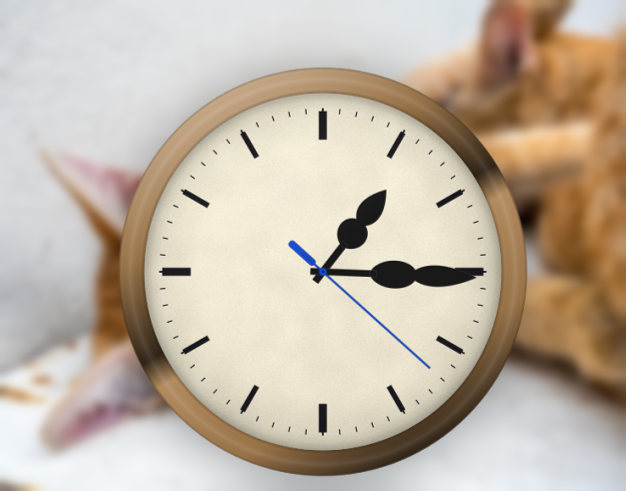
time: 1:15:22
